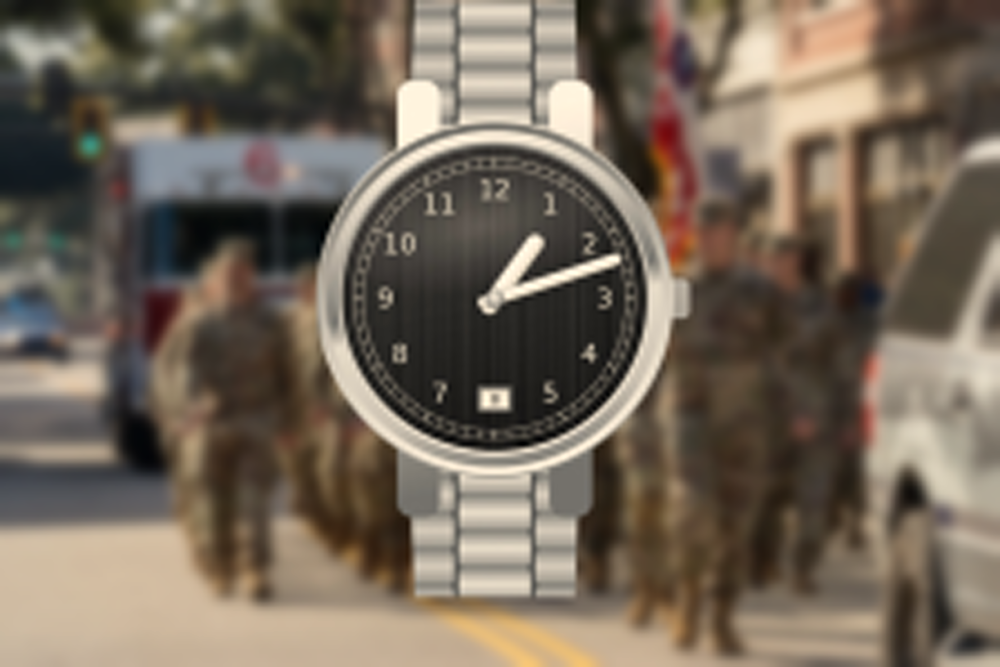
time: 1:12
